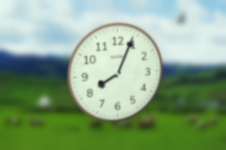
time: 8:04
